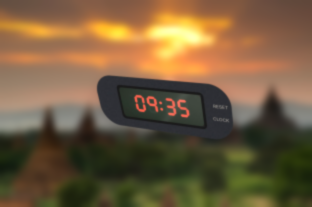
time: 9:35
